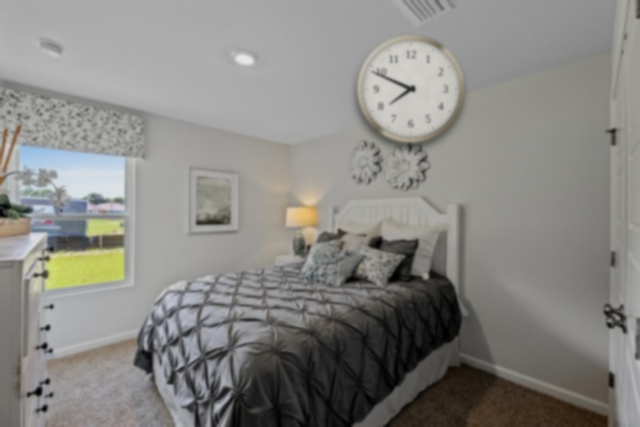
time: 7:49
